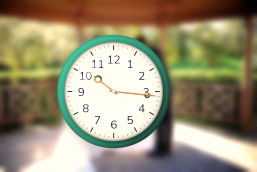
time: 10:16
